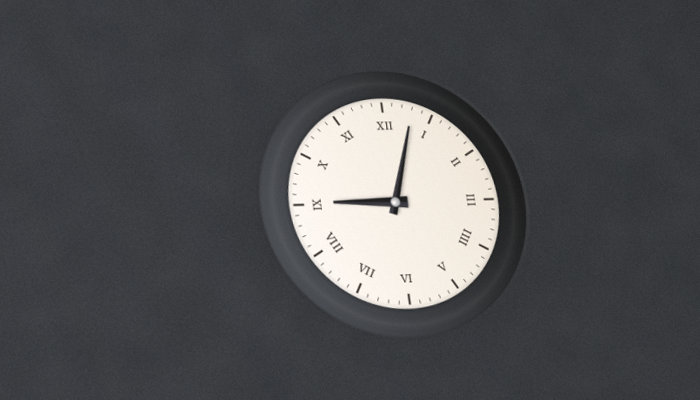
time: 9:03
